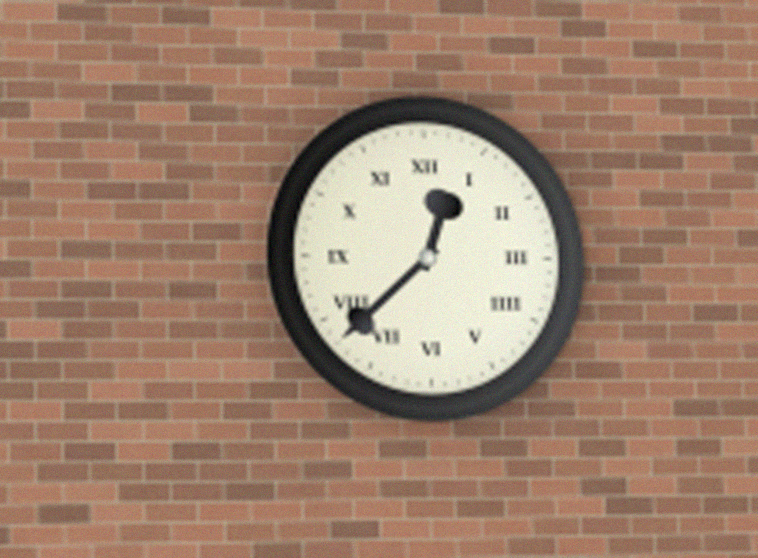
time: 12:38
